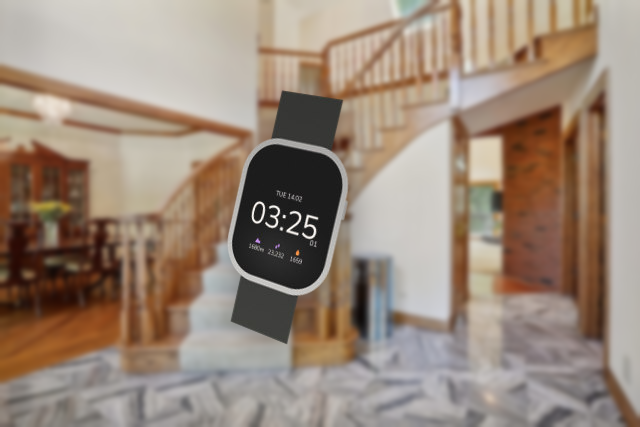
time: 3:25
